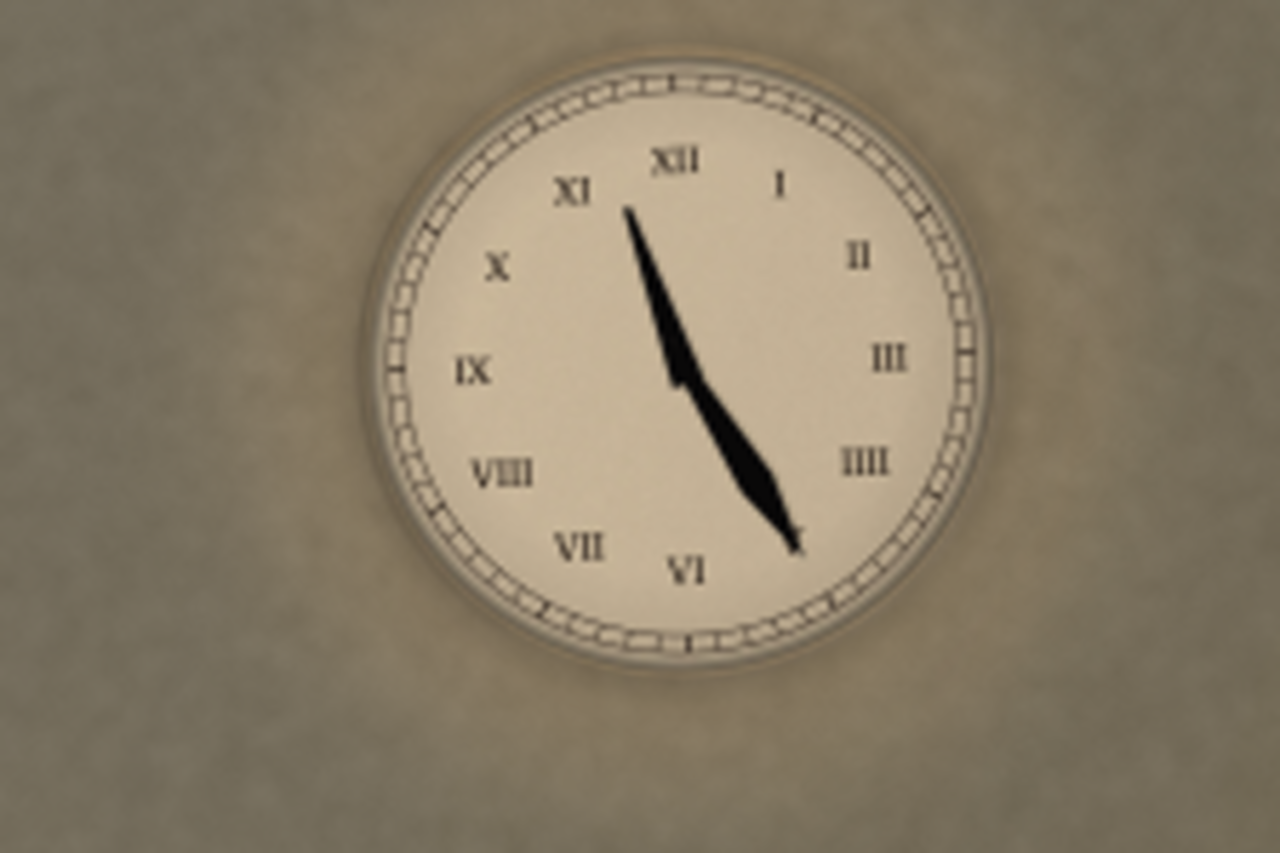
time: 11:25
